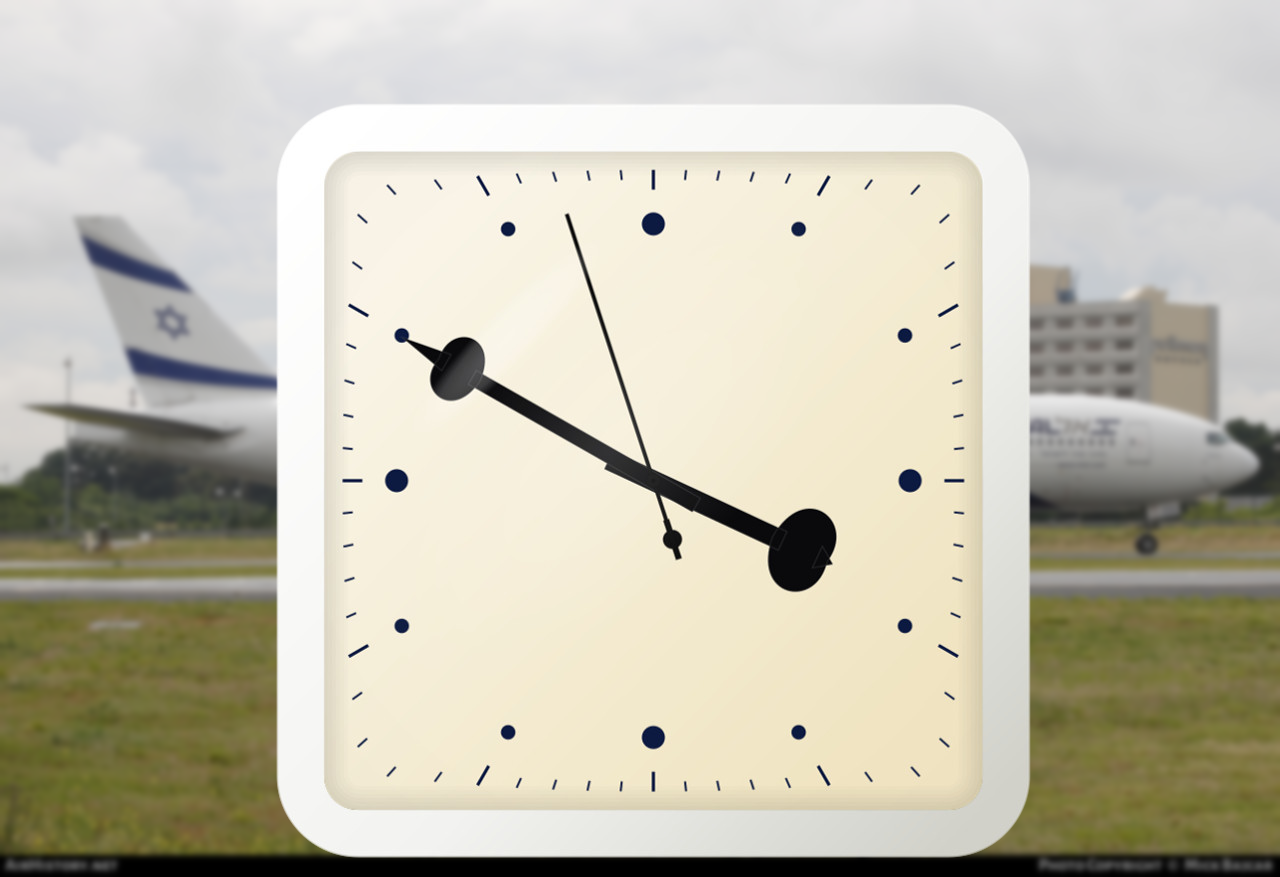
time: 3:49:57
